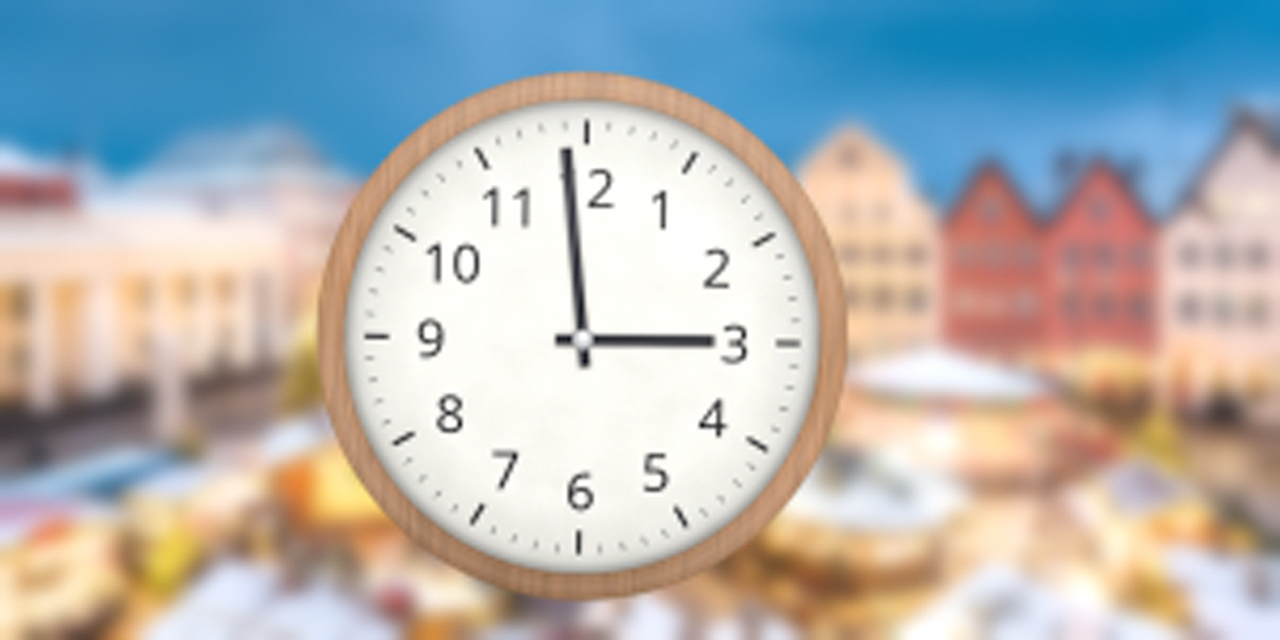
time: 2:59
